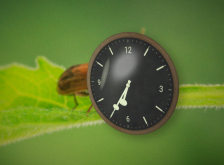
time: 6:35
